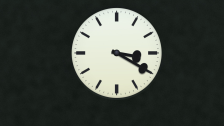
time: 3:20
